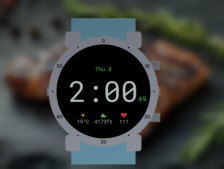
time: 2:00
